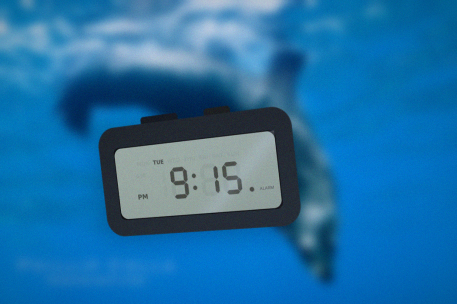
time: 9:15
